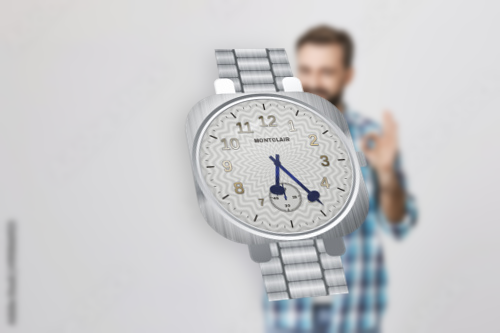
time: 6:24
